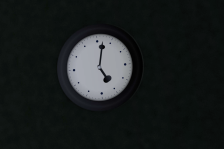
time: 5:02
